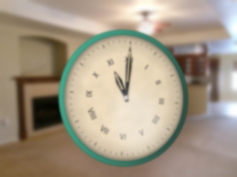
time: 11:00
